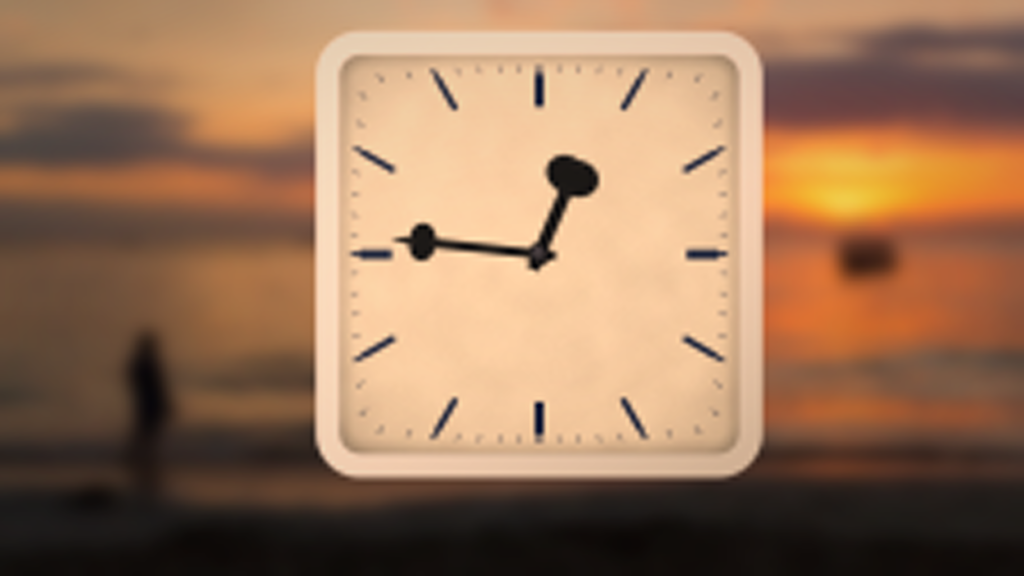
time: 12:46
